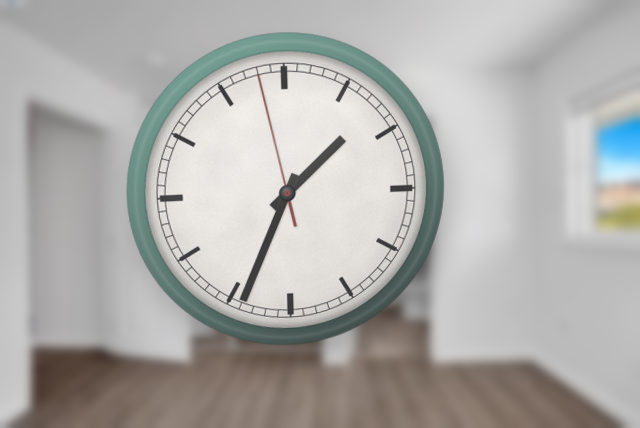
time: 1:33:58
